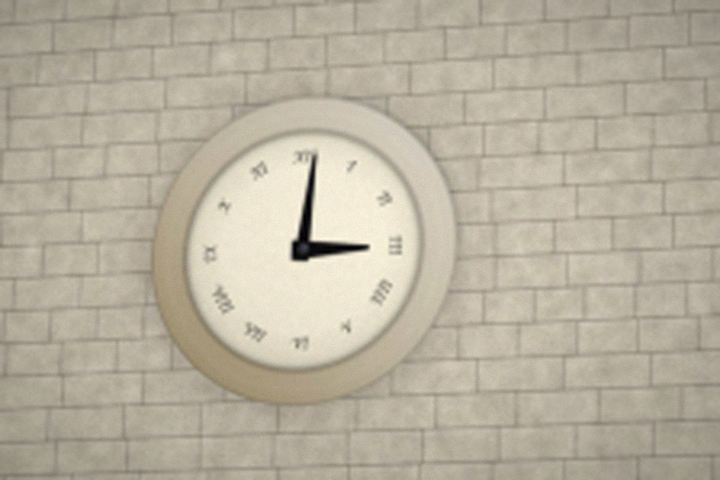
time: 3:01
